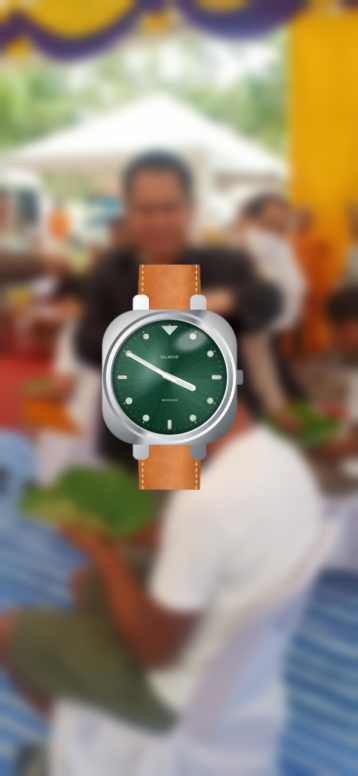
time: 3:50
